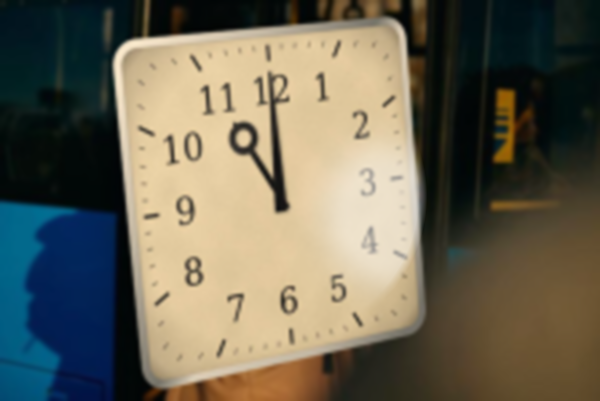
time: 11:00
